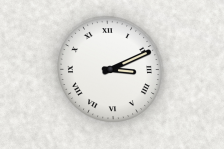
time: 3:11
